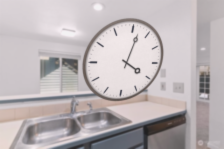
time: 4:02
